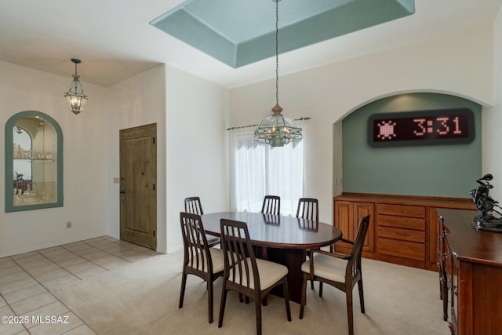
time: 3:31
